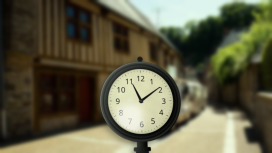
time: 11:09
